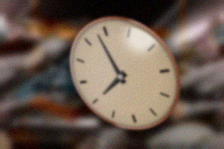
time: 7:58
